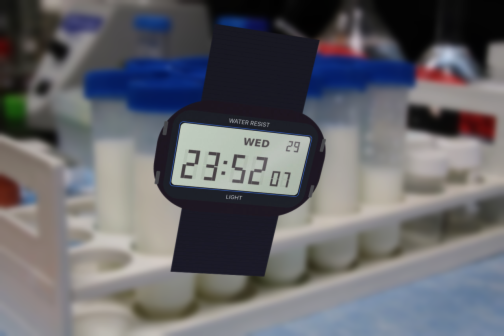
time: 23:52:07
